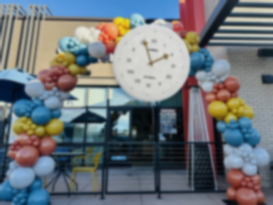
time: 1:56
